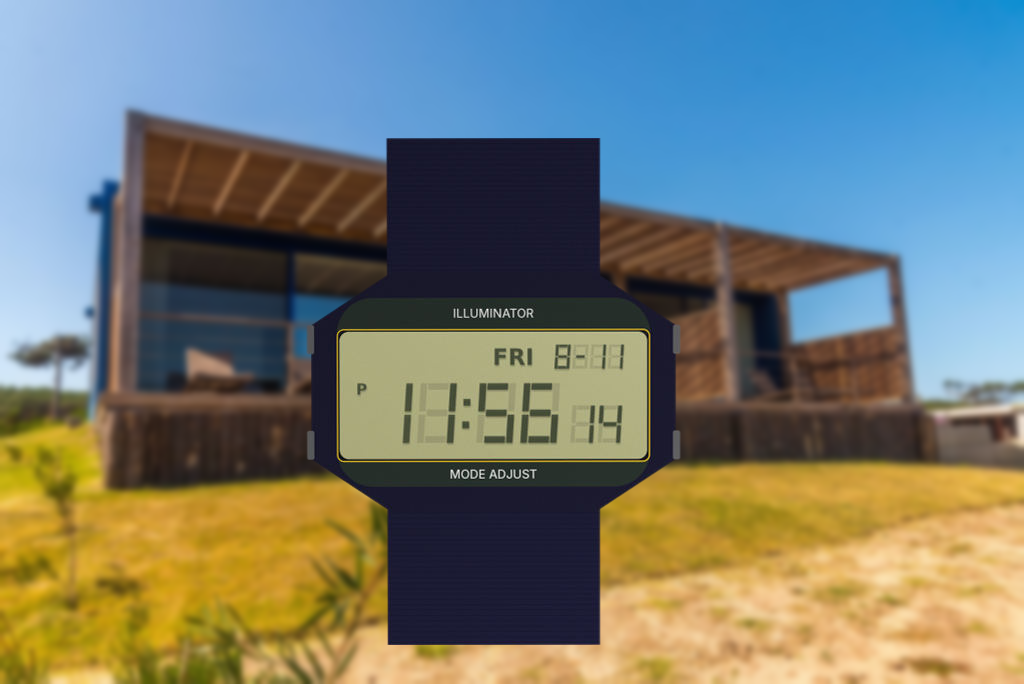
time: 11:56:14
